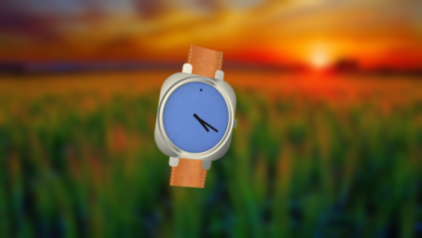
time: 4:19
